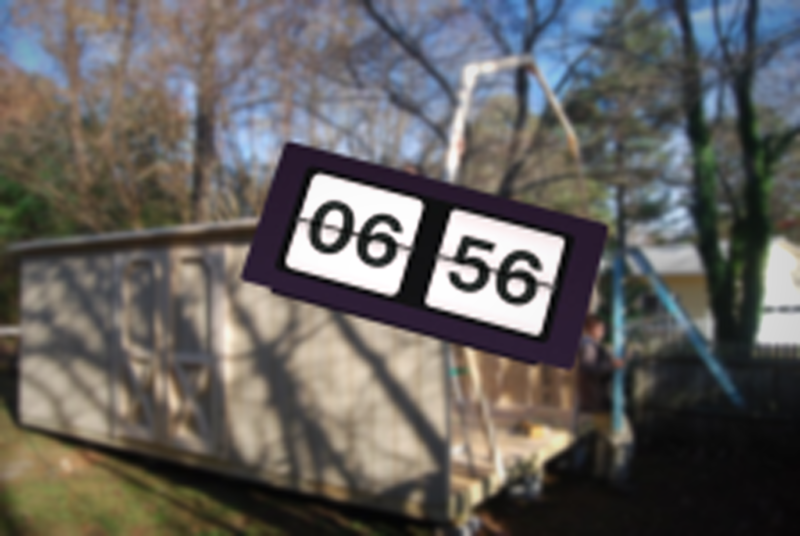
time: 6:56
